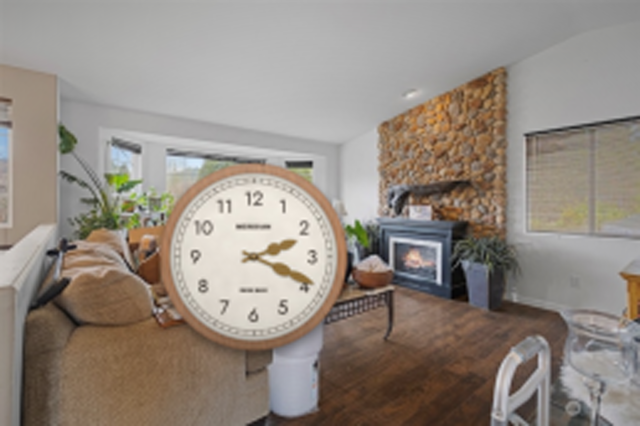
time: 2:19
